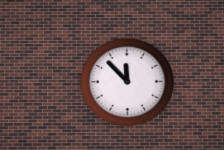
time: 11:53
